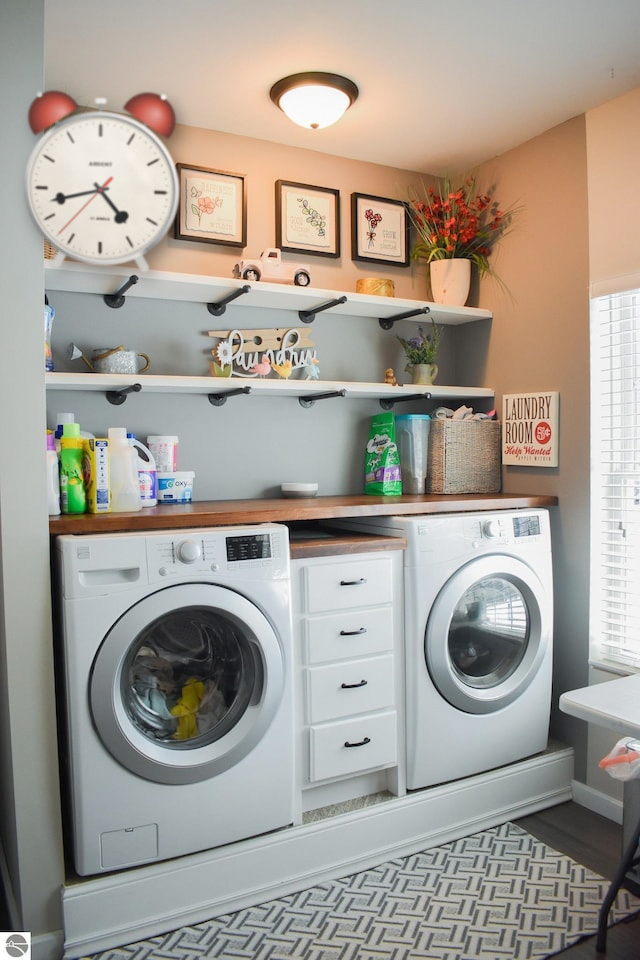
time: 4:42:37
